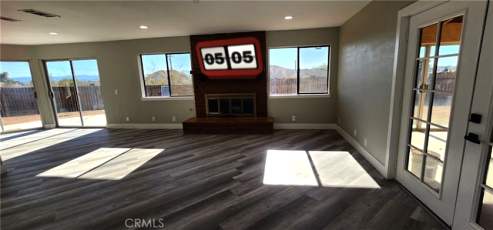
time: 5:05
